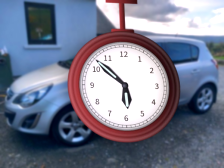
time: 5:52
